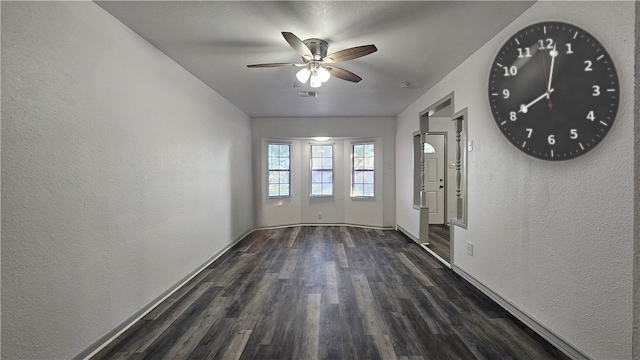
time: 8:01:59
